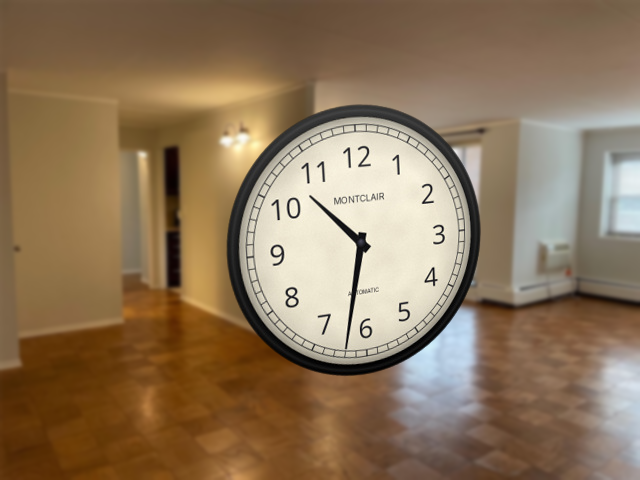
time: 10:32
